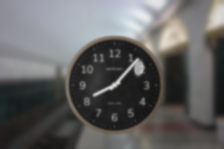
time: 8:07
